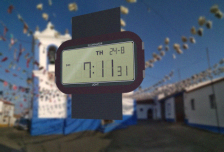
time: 7:11:31
